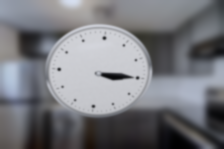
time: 3:15
